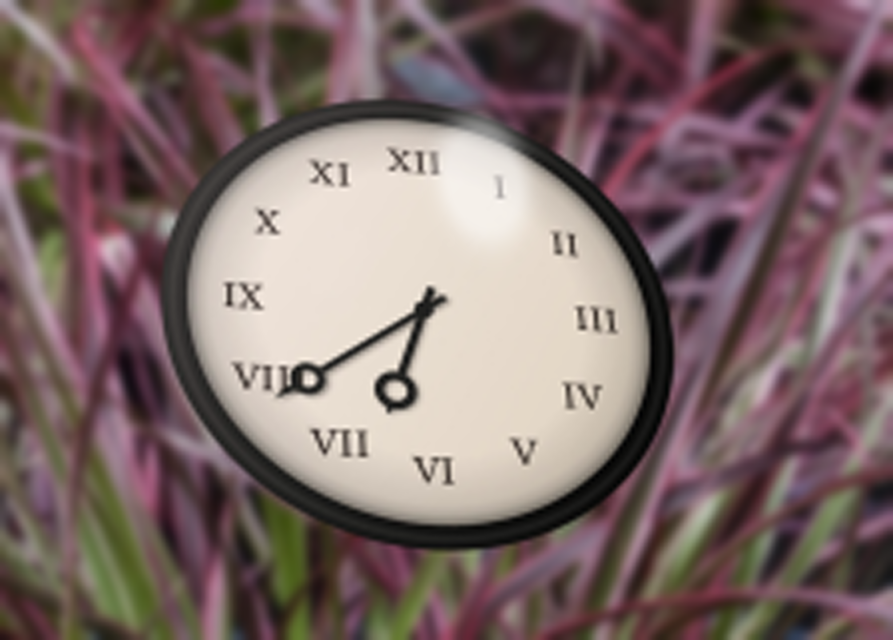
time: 6:39
